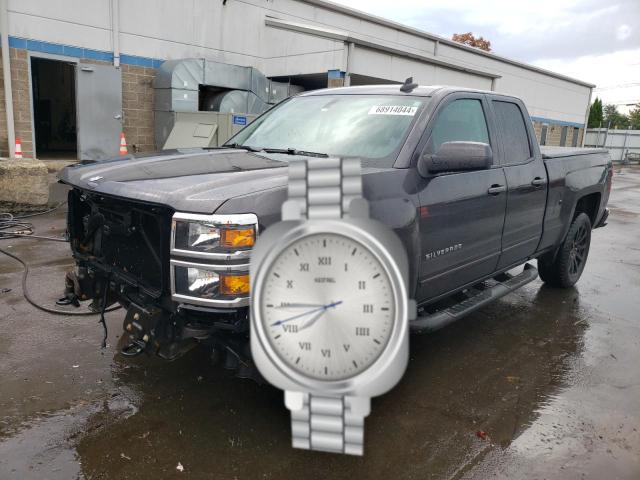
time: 7:44:42
